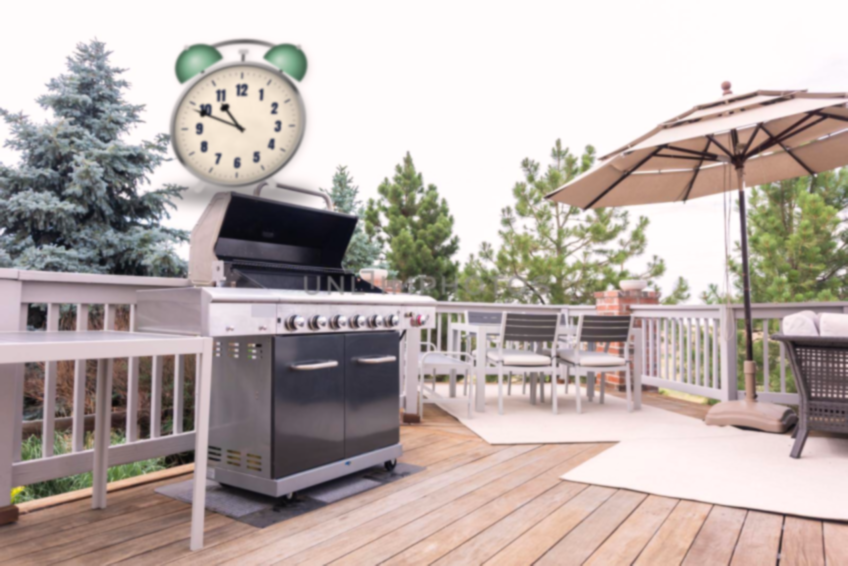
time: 10:49
